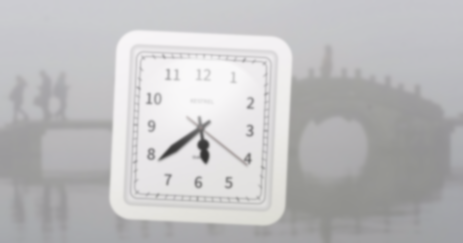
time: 5:38:21
